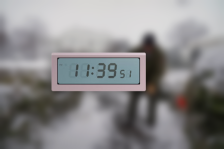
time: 11:39:51
